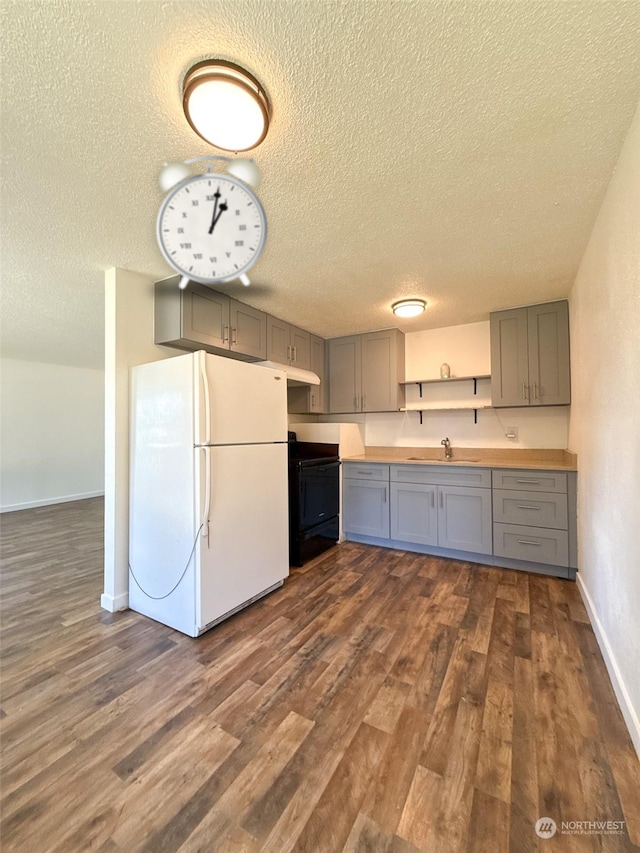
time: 1:02
